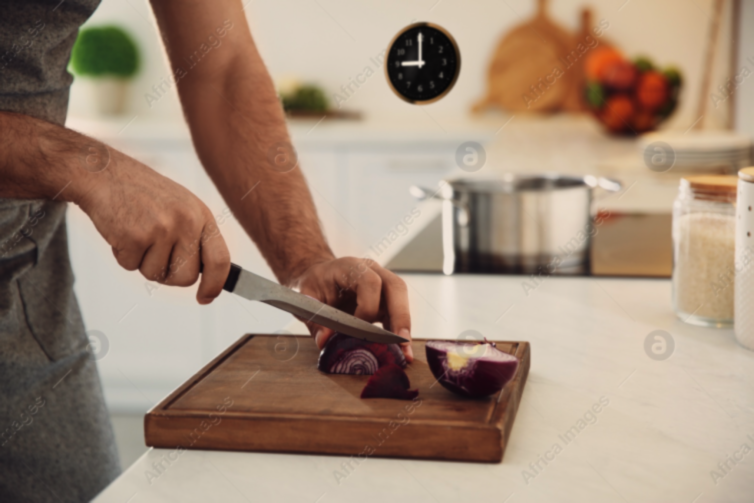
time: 9:00
